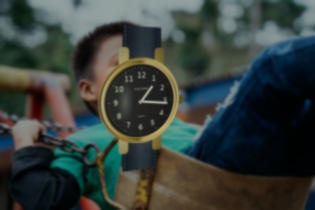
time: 1:16
